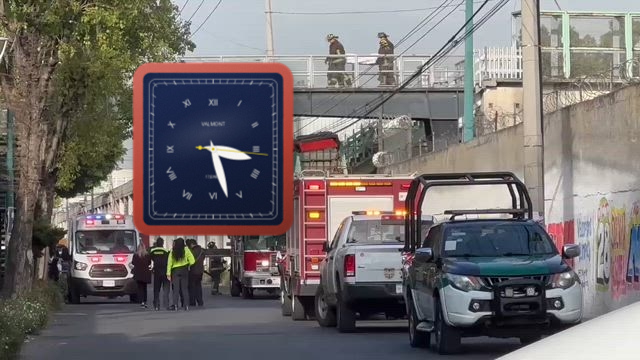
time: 3:27:16
